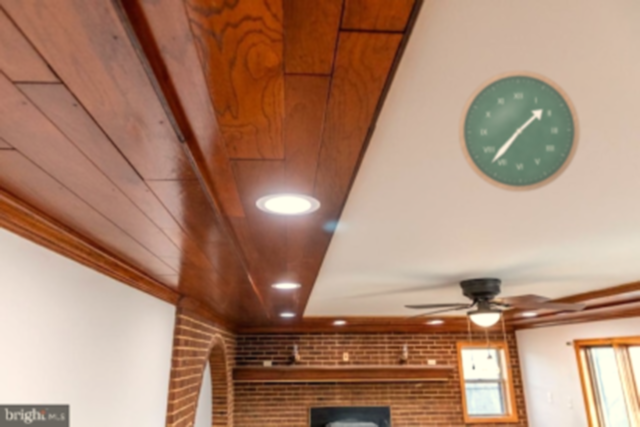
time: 1:37
